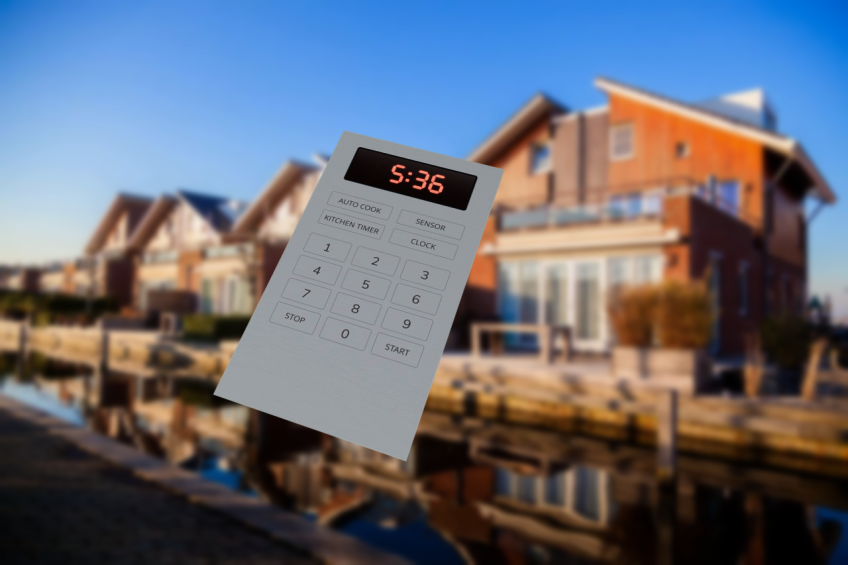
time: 5:36
